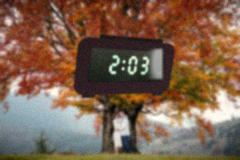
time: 2:03
